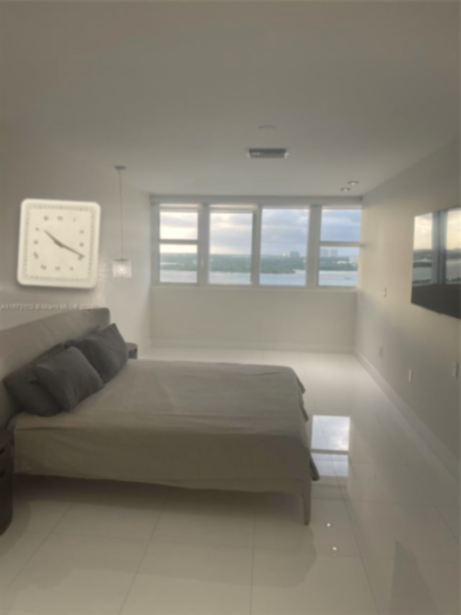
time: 10:19
